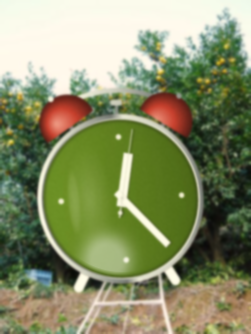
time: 12:23:02
